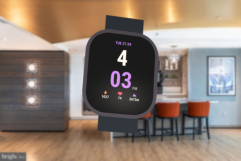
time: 4:03
